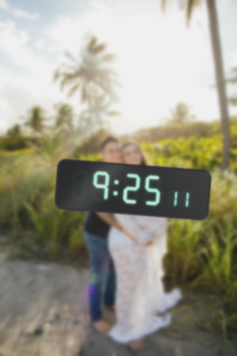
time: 9:25:11
